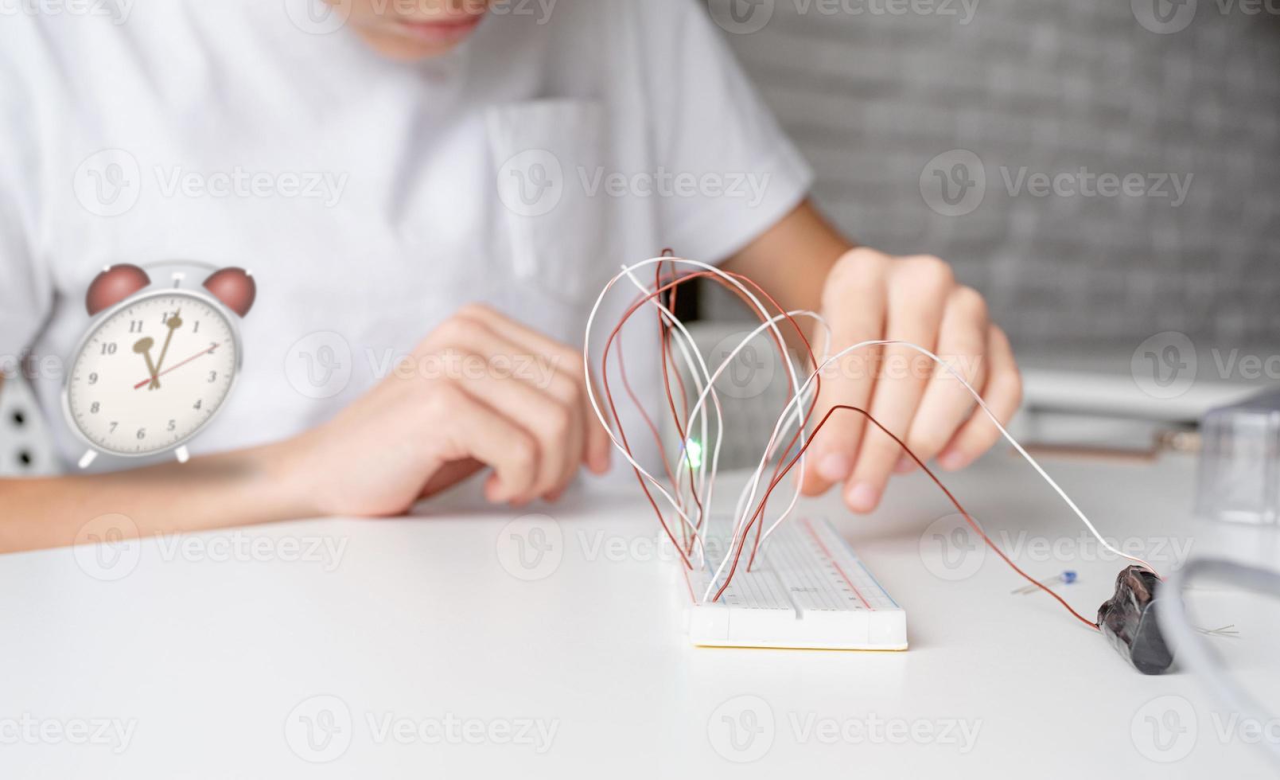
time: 11:01:10
